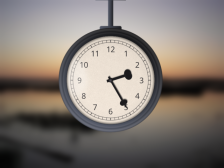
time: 2:25
